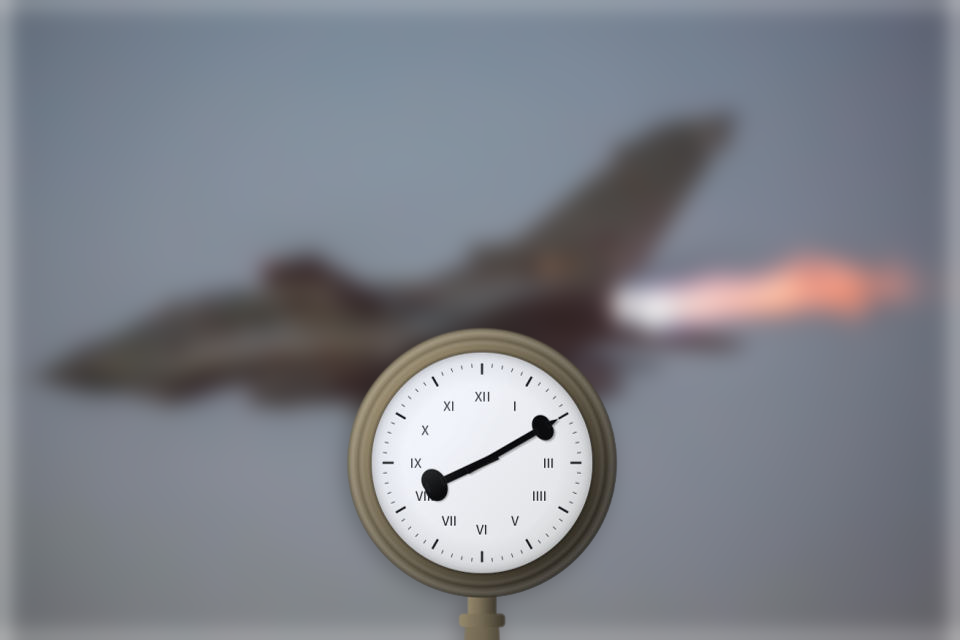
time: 8:10
